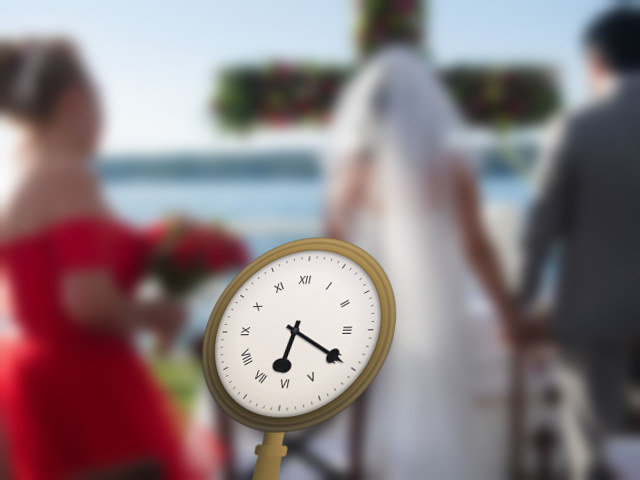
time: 6:20
